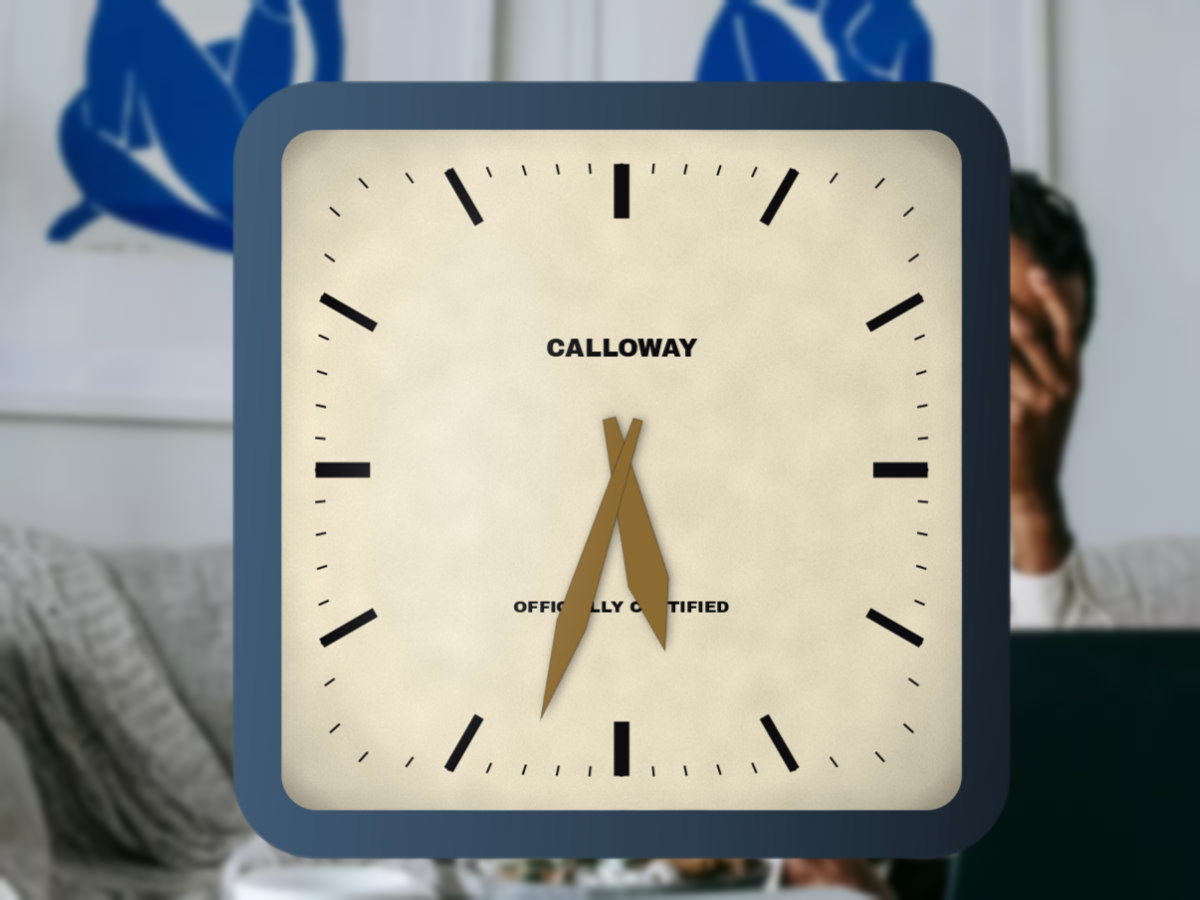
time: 5:33
